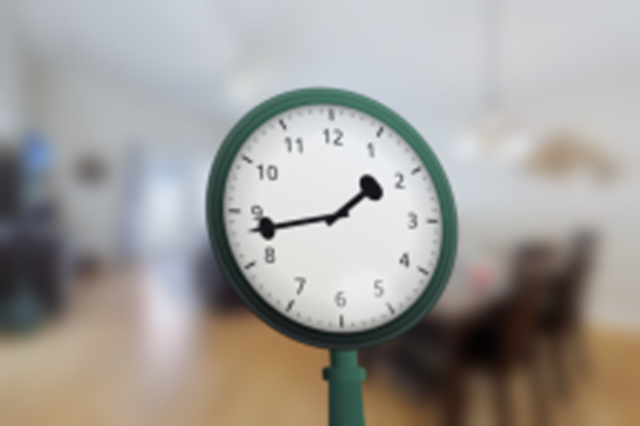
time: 1:43
